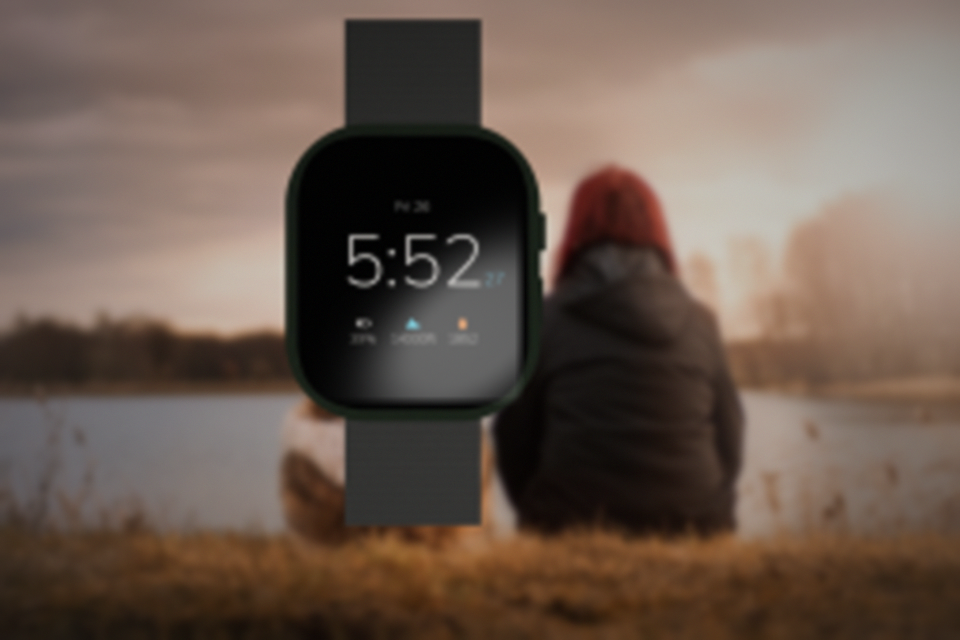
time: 5:52
